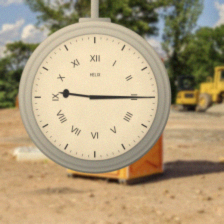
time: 9:15
